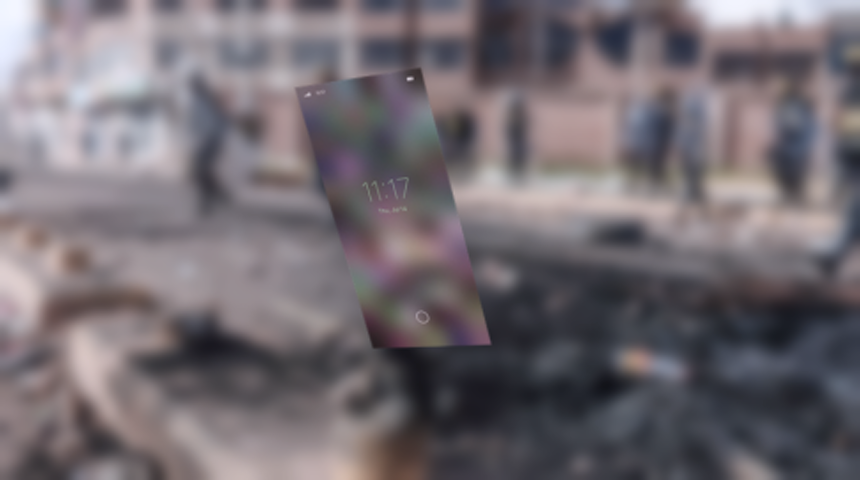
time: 11:17
